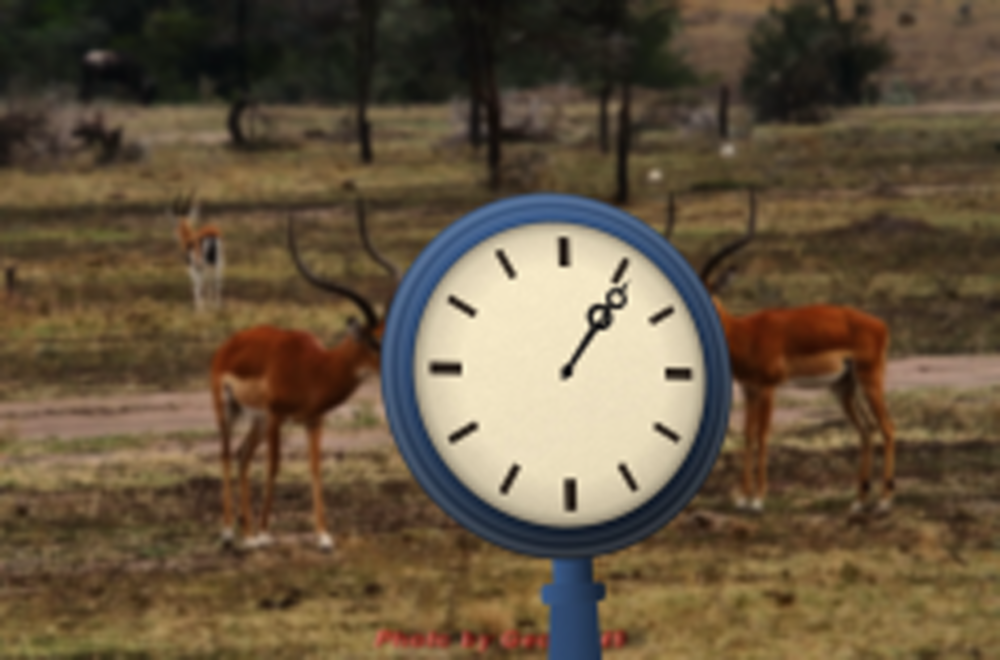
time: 1:06
